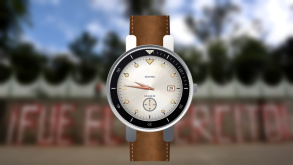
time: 9:46
